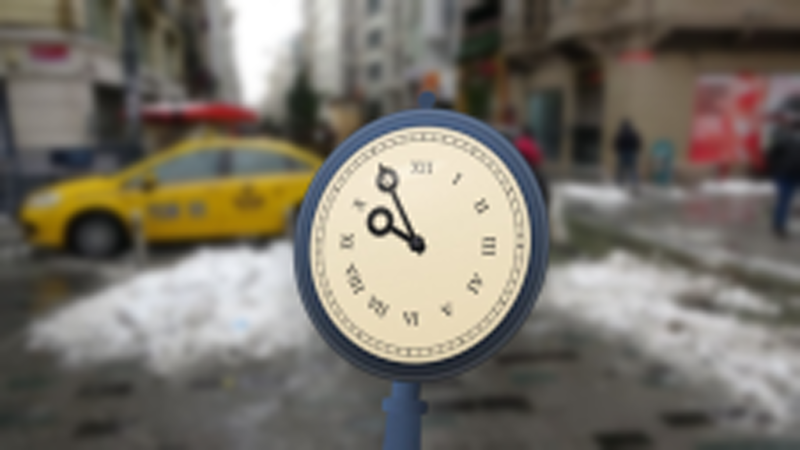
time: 9:55
